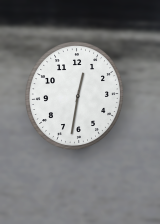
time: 12:32
